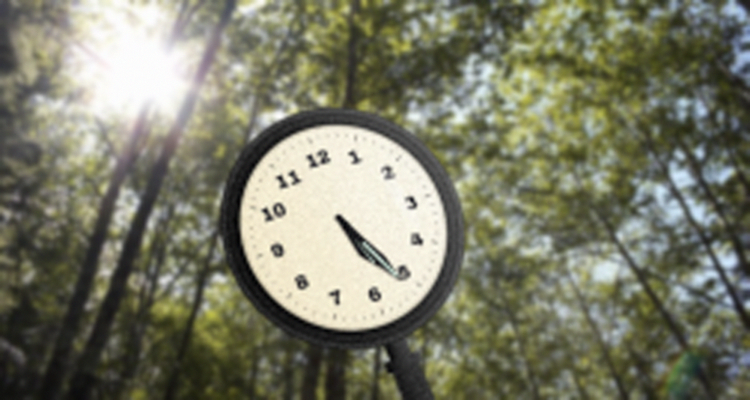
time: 5:26
